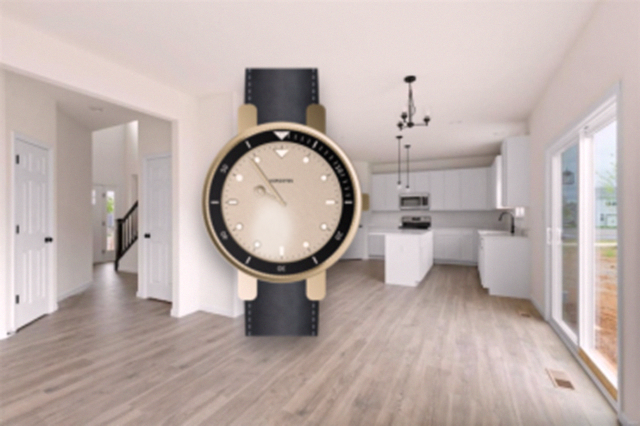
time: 9:54
